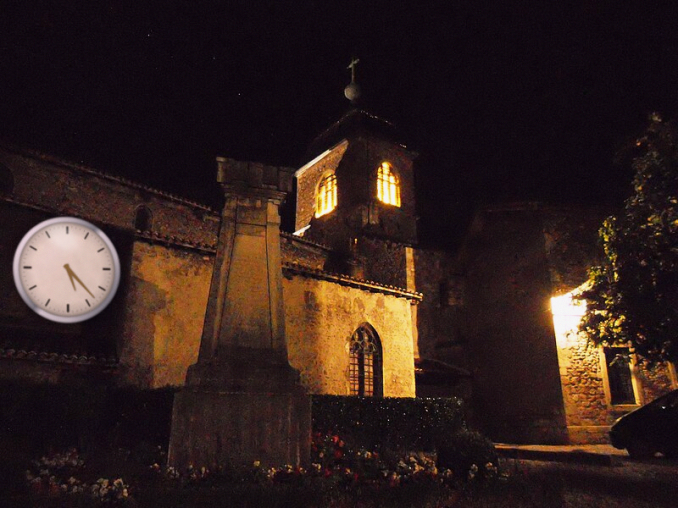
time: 5:23
